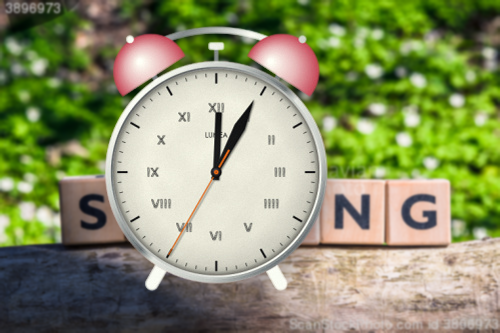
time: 12:04:35
